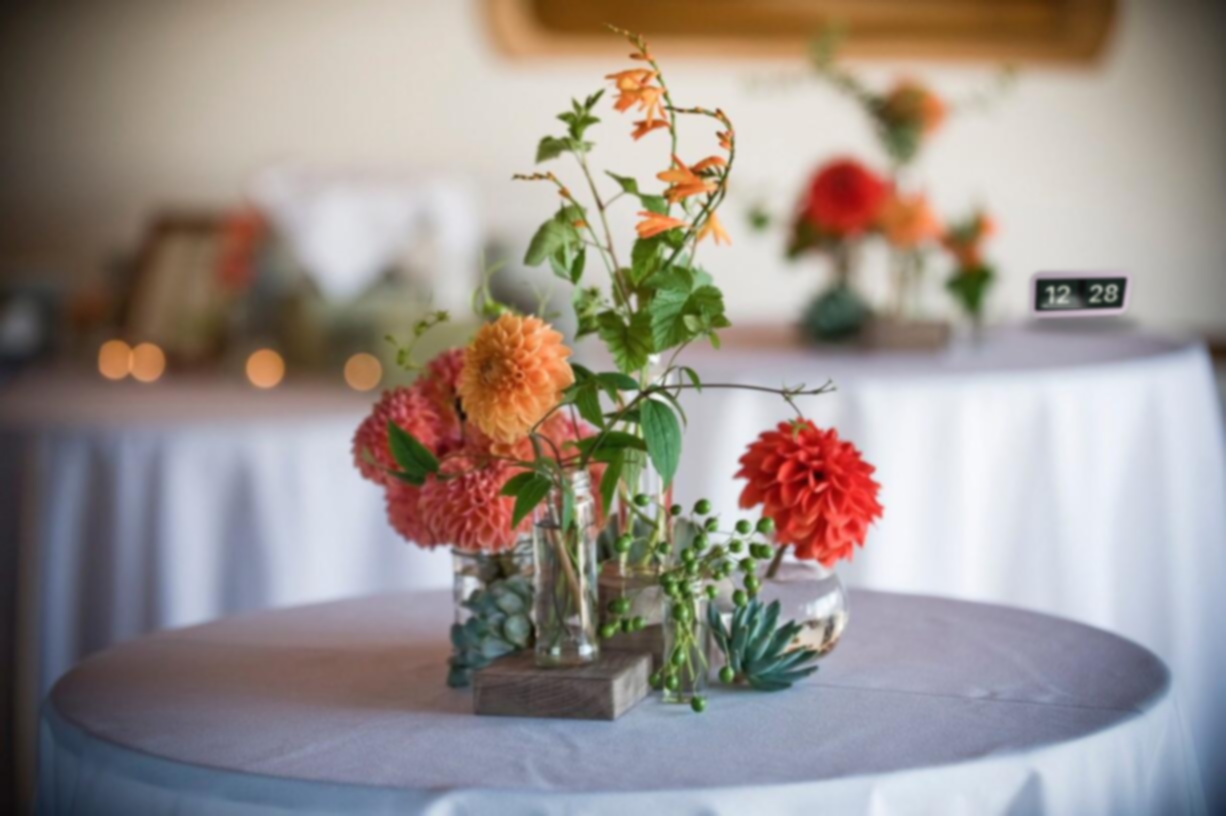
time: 12:28
